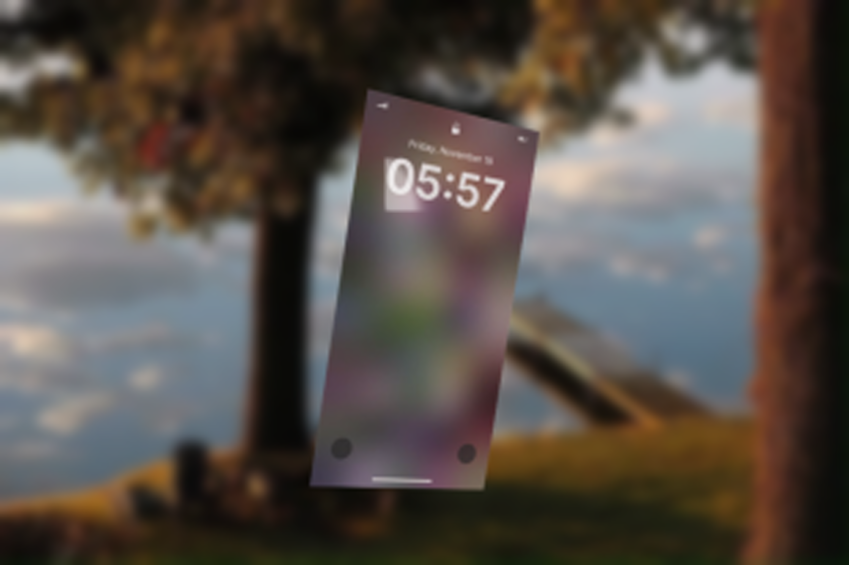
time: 5:57
